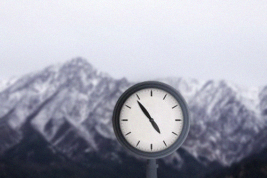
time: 4:54
